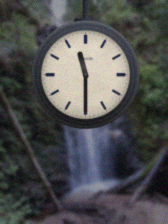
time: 11:30
